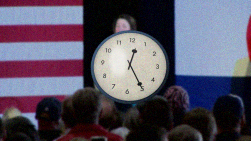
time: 12:25
